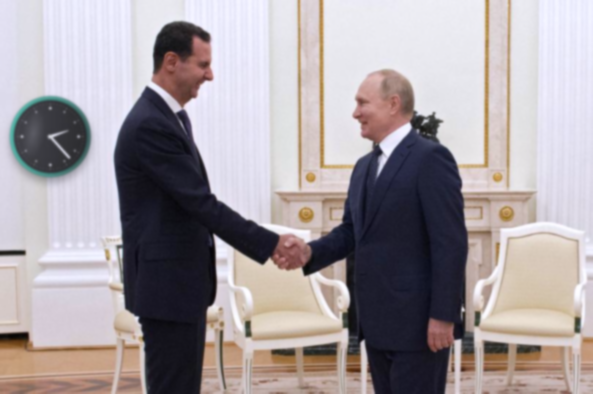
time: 2:23
